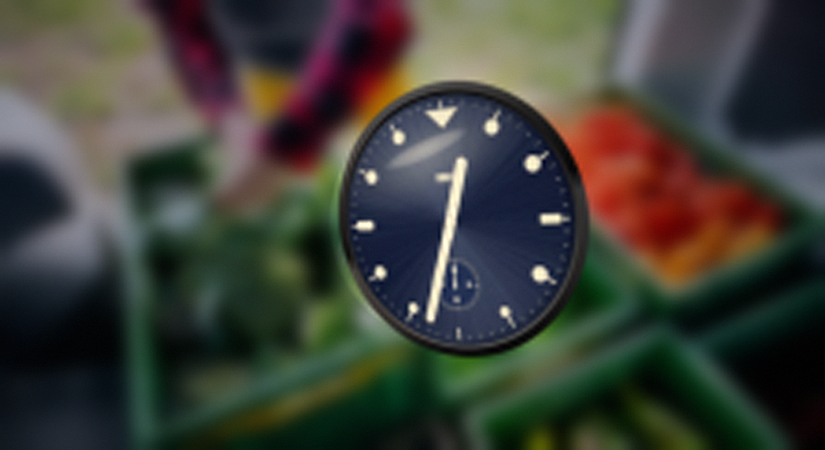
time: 12:33
